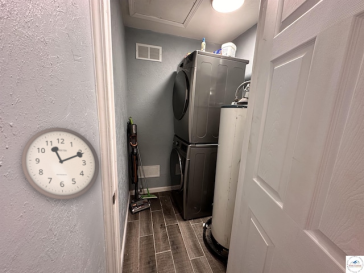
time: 11:11
